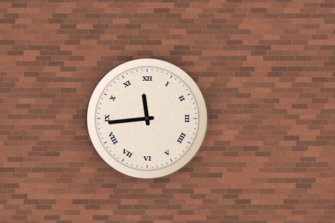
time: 11:44
